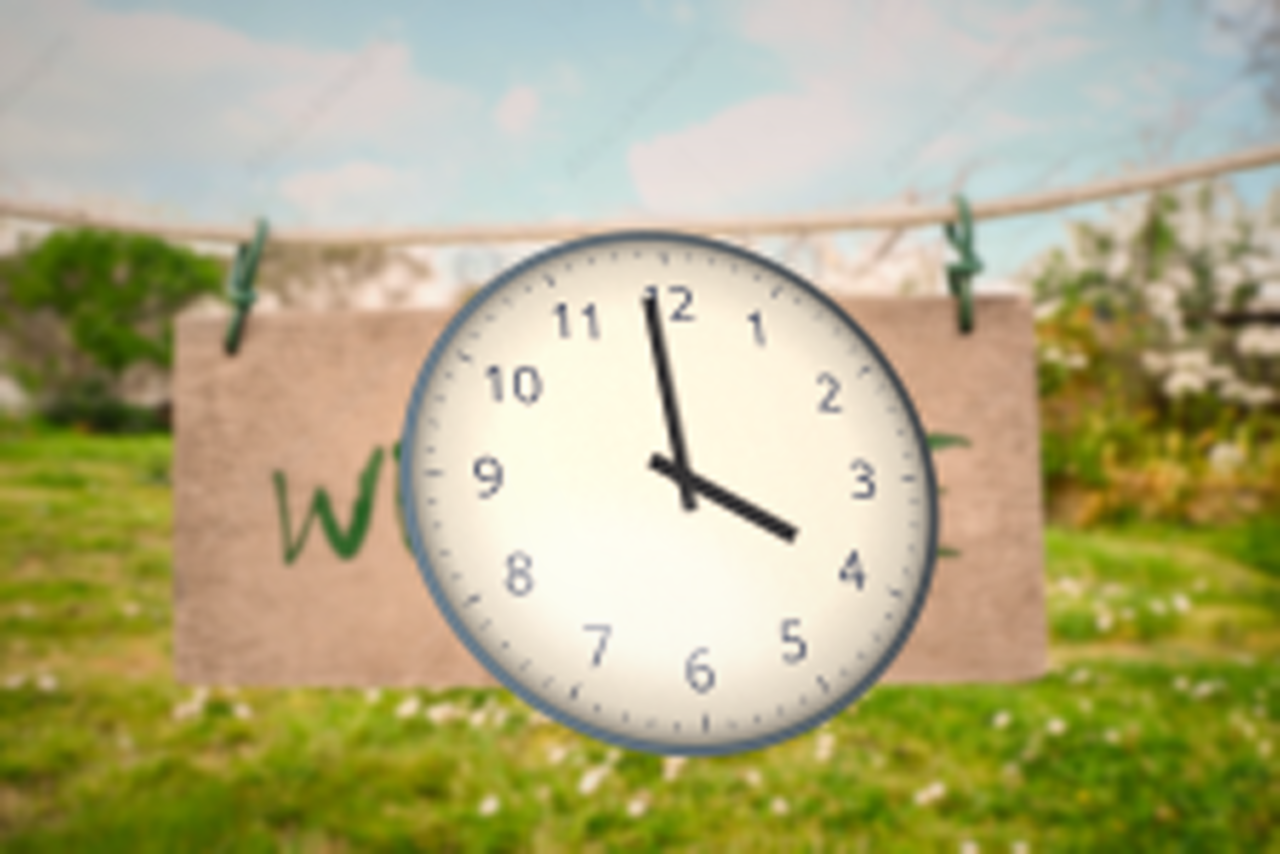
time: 3:59
